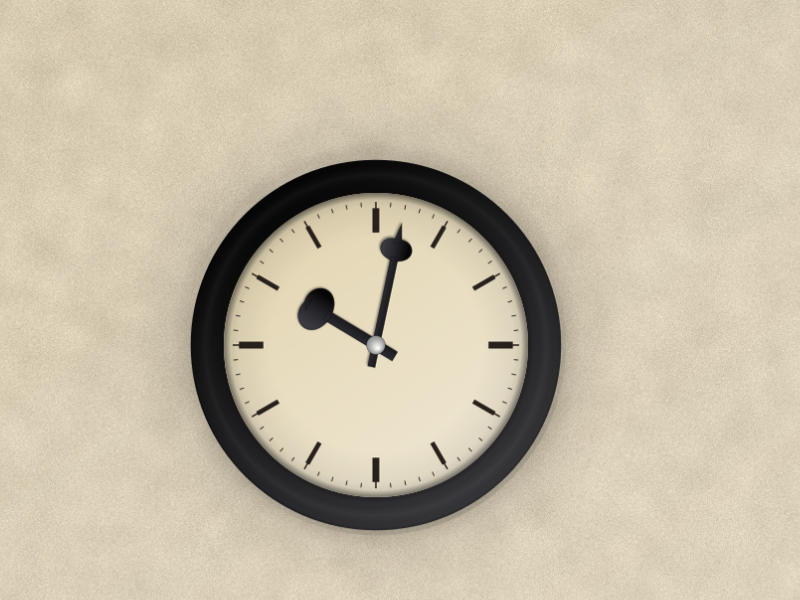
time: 10:02
